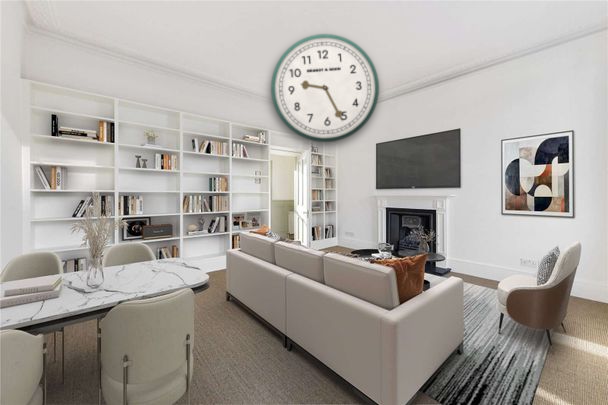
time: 9:26
